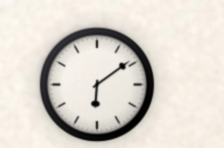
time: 6:09
